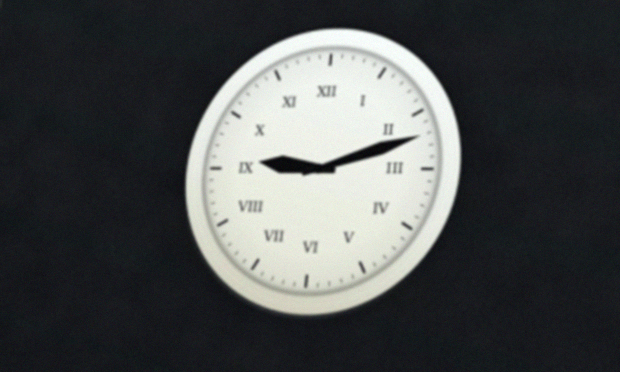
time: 9:12
